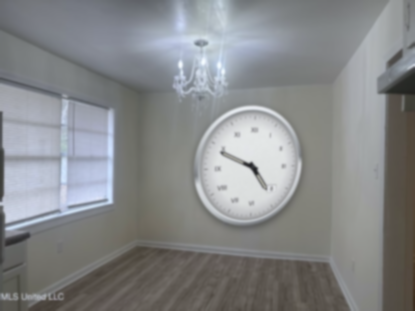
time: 4:49
